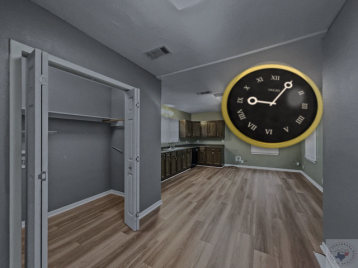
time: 9:05
